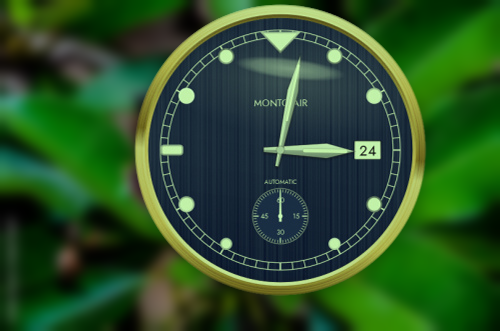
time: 3:02
